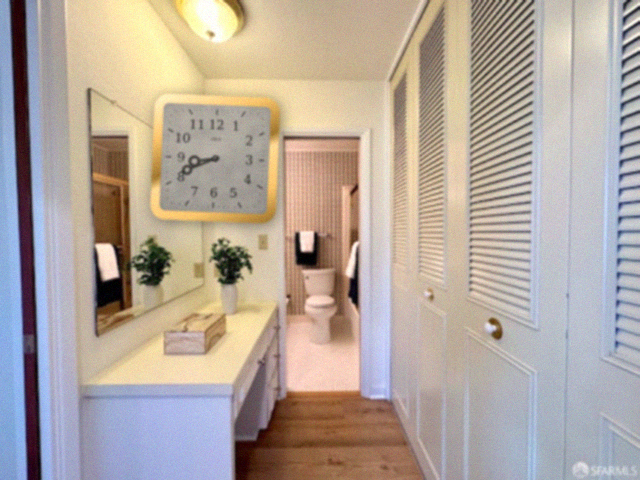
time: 8:41
